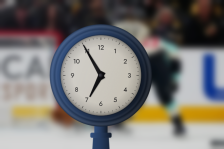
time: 6:55
